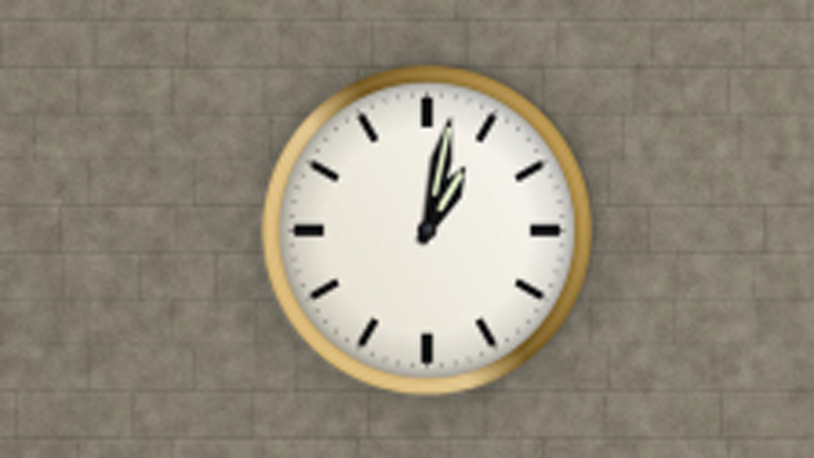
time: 1:02
